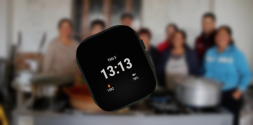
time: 13:13
